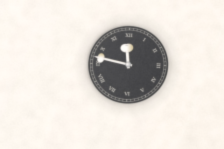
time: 11:47
